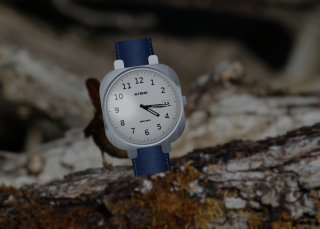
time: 4:16
